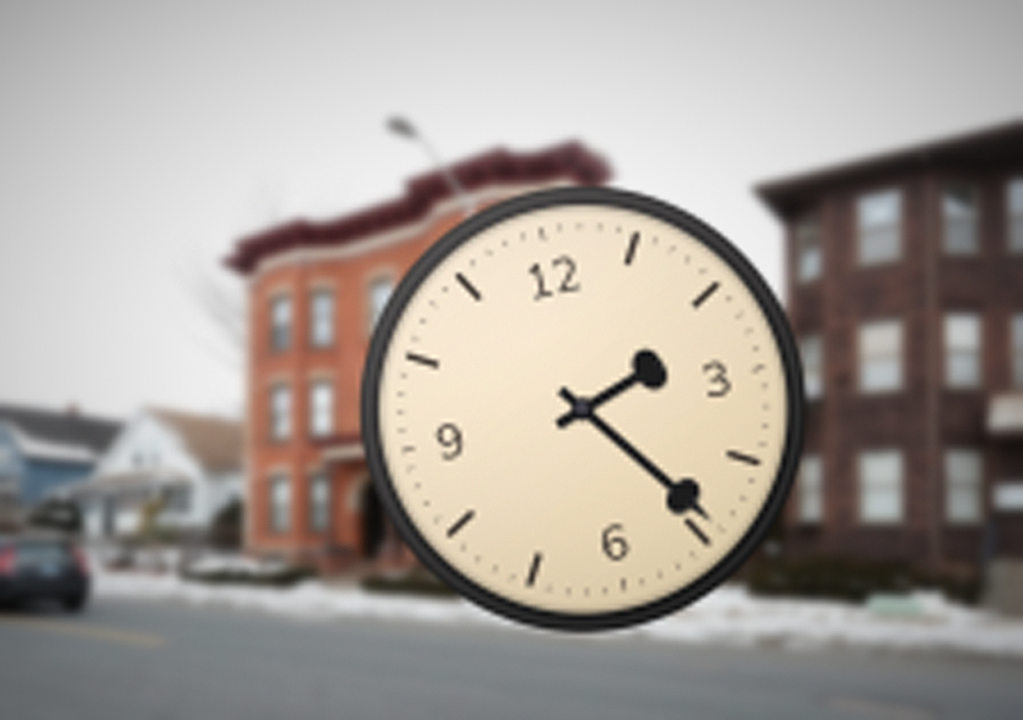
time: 2:24
